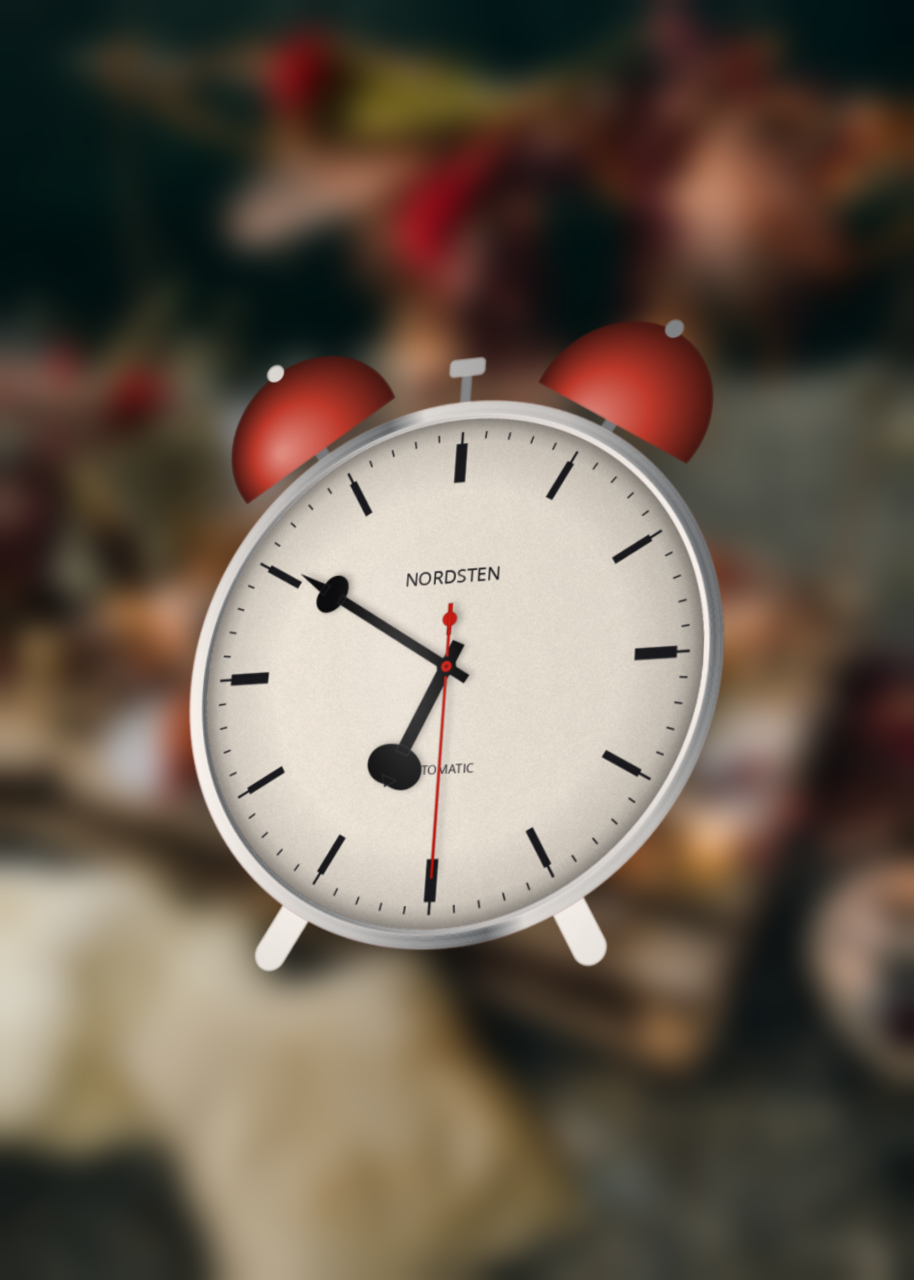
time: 6:50:30
